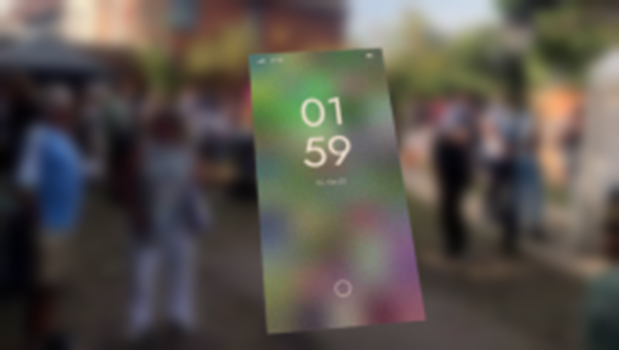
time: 1:59
